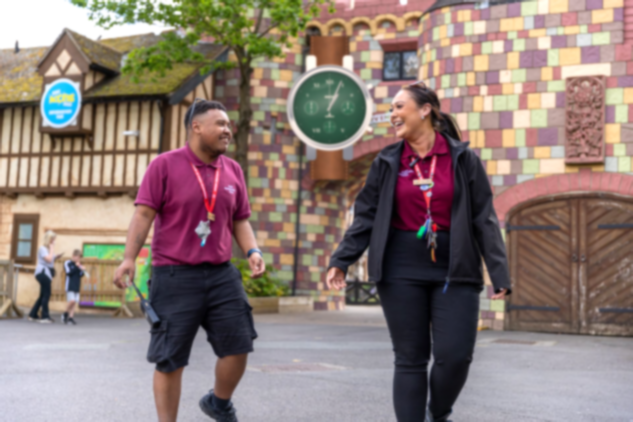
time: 1:04
